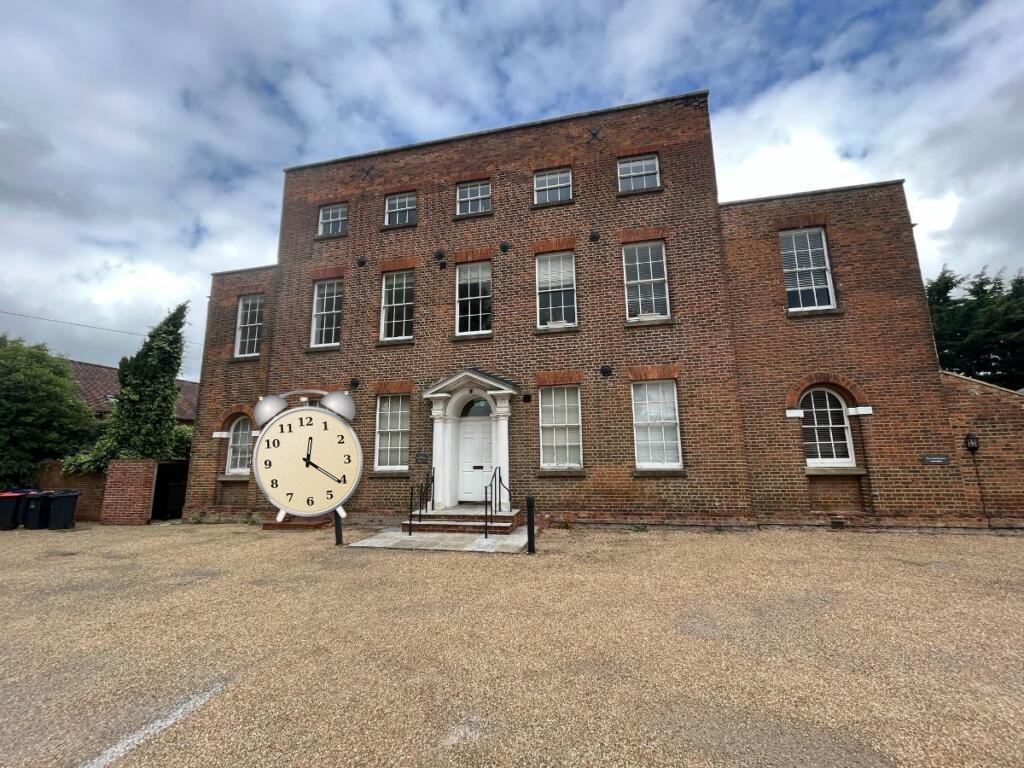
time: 12:21
